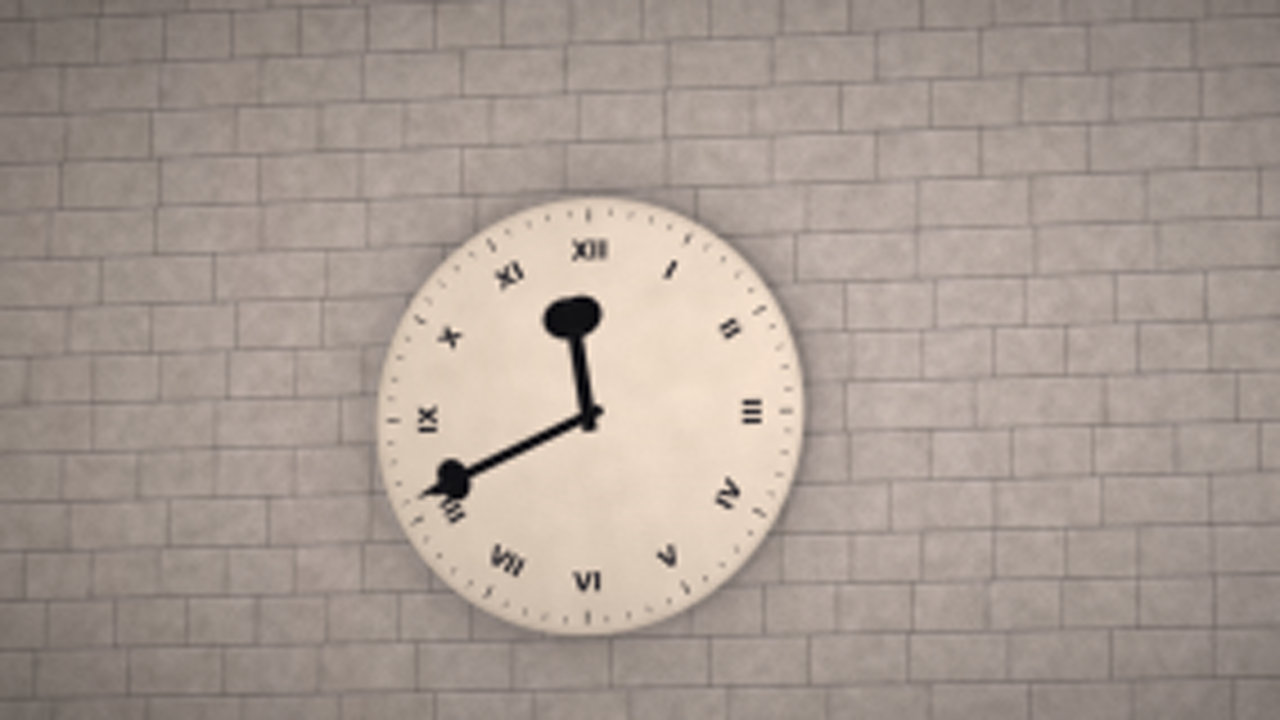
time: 11:41
